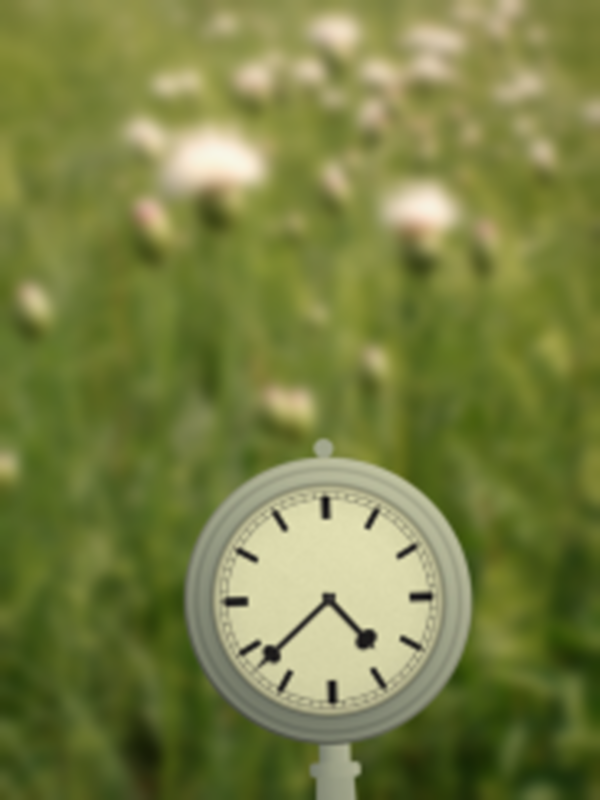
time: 4:38
